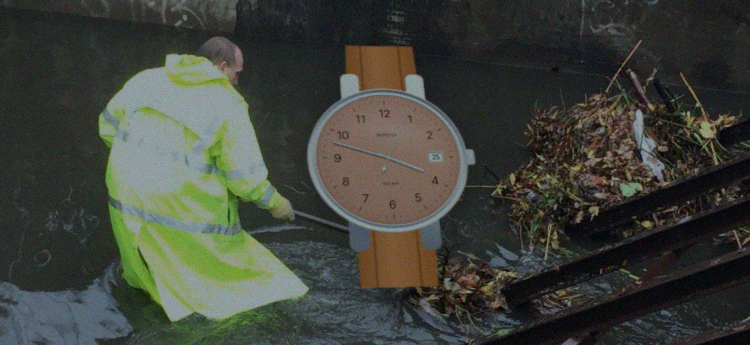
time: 3:48:04
